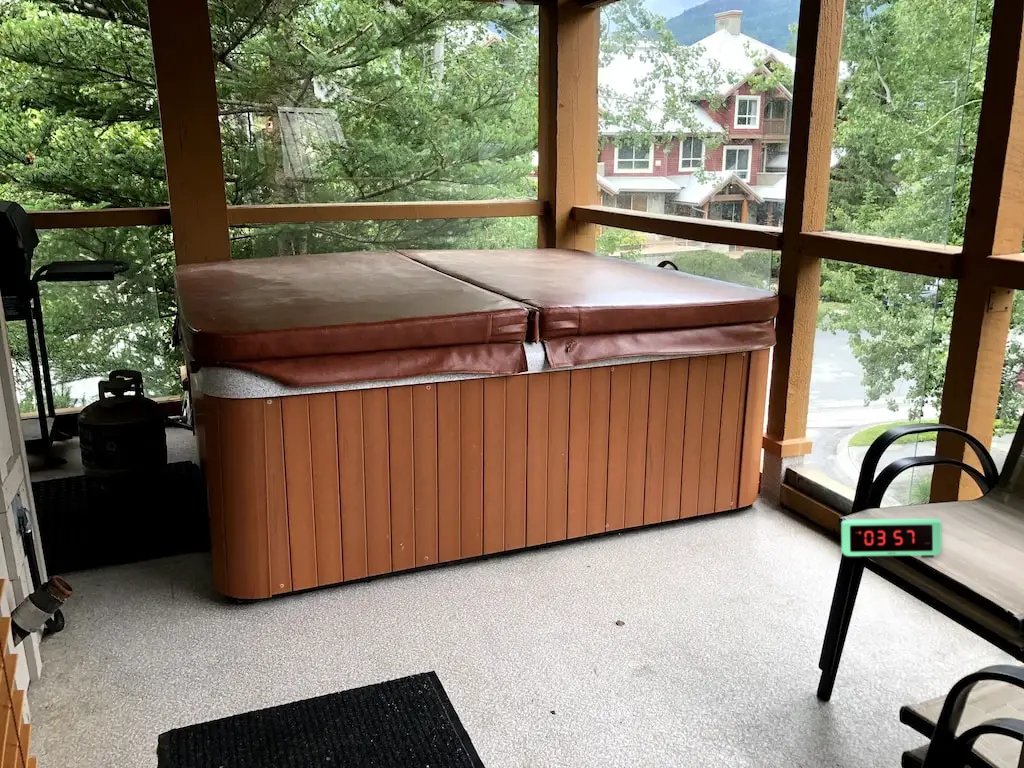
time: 3:57
